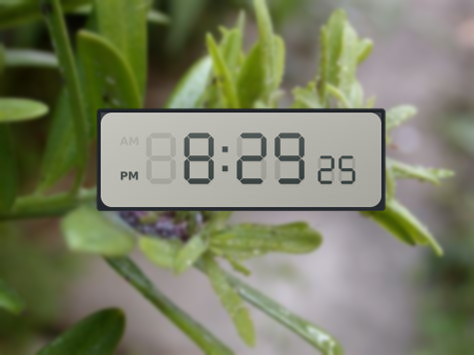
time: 8:29:25
